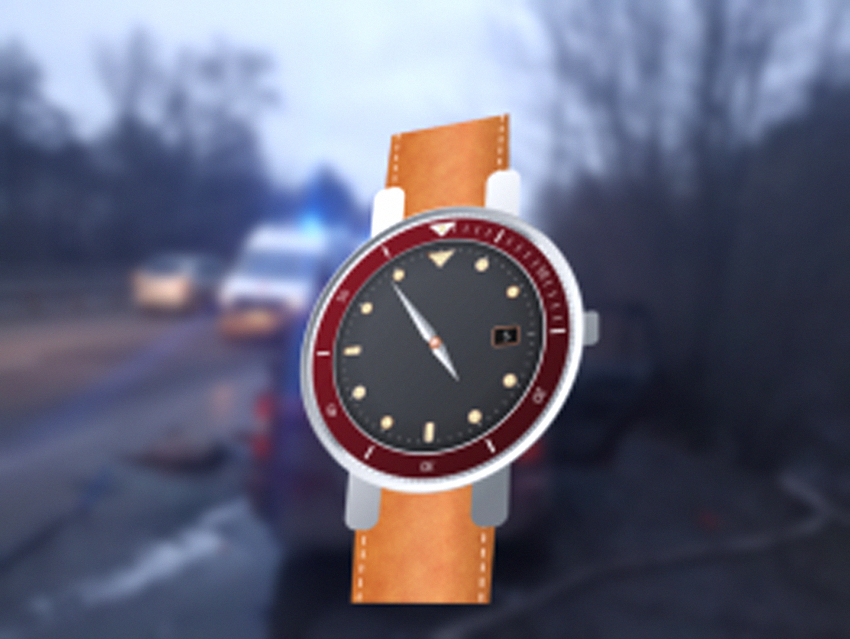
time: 4:54
